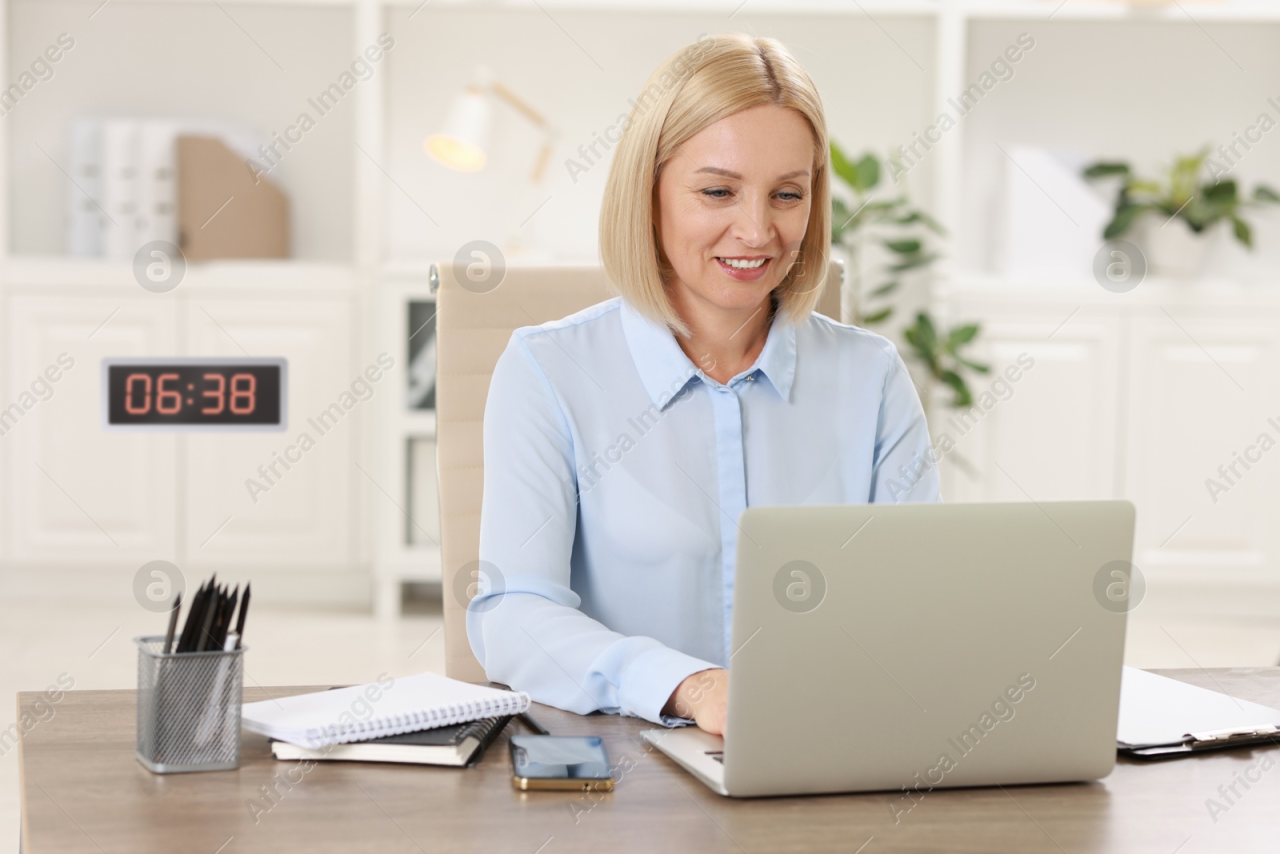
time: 6:38
